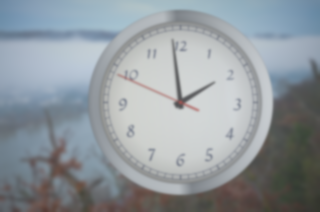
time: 1:58:49
